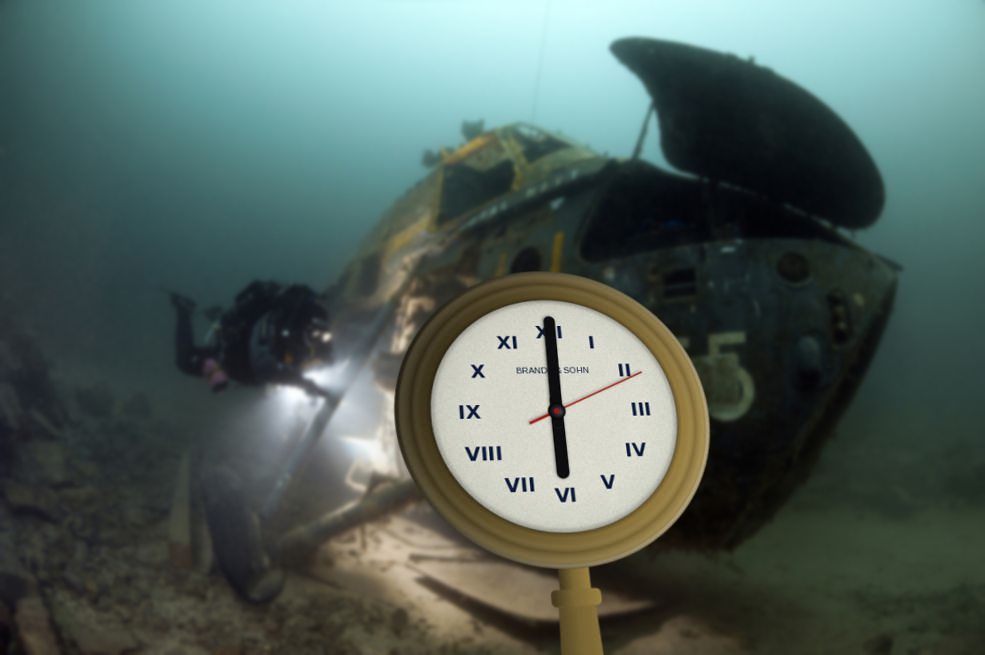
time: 6:00:11
